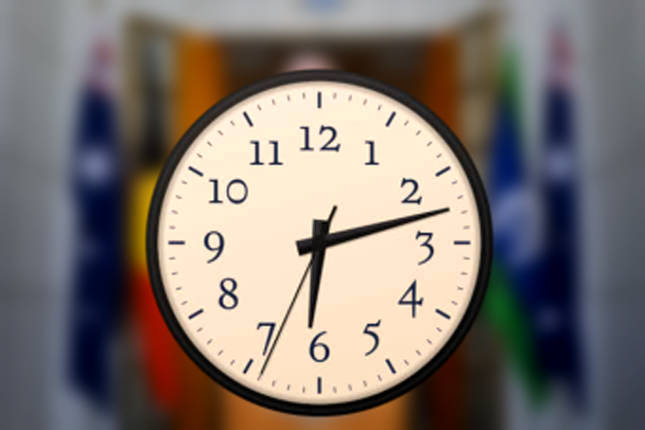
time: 6:12:34
